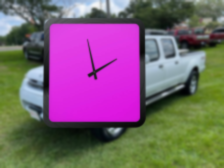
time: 1:58
